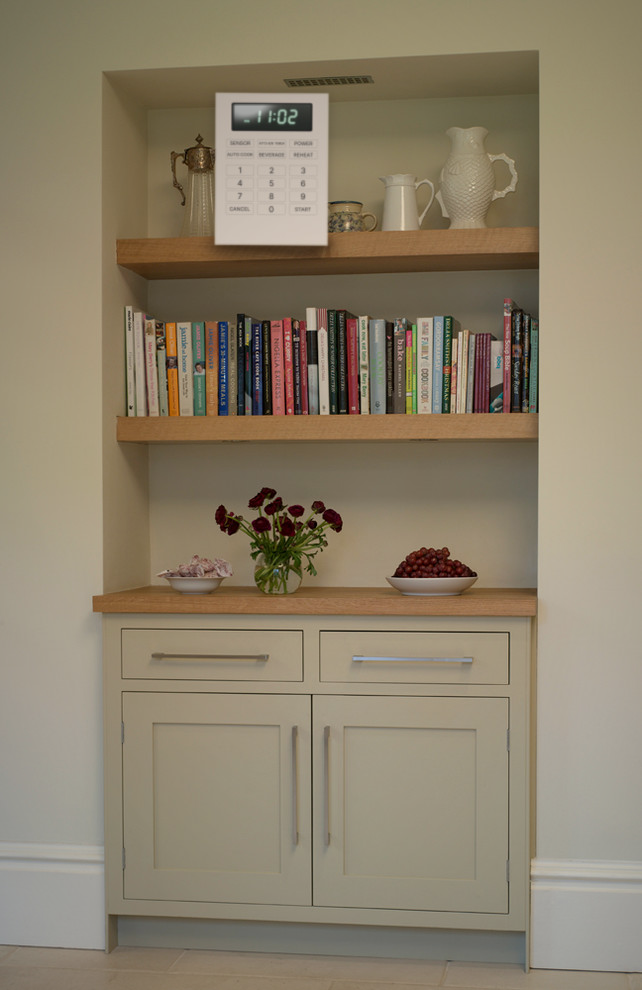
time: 11:02
